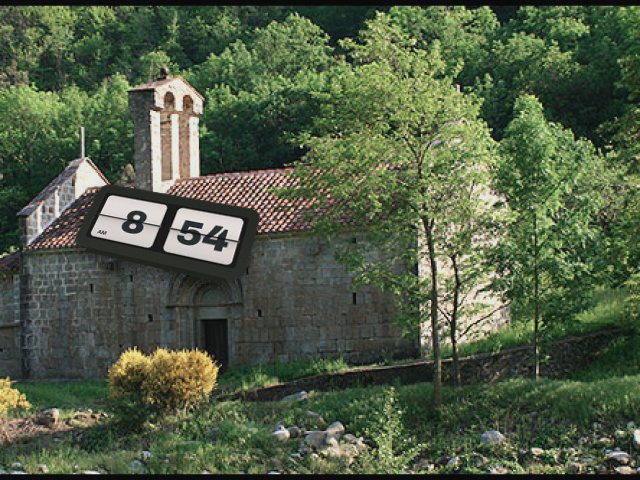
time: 8:54
